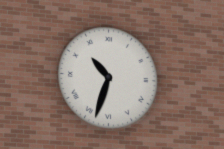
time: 10:33
